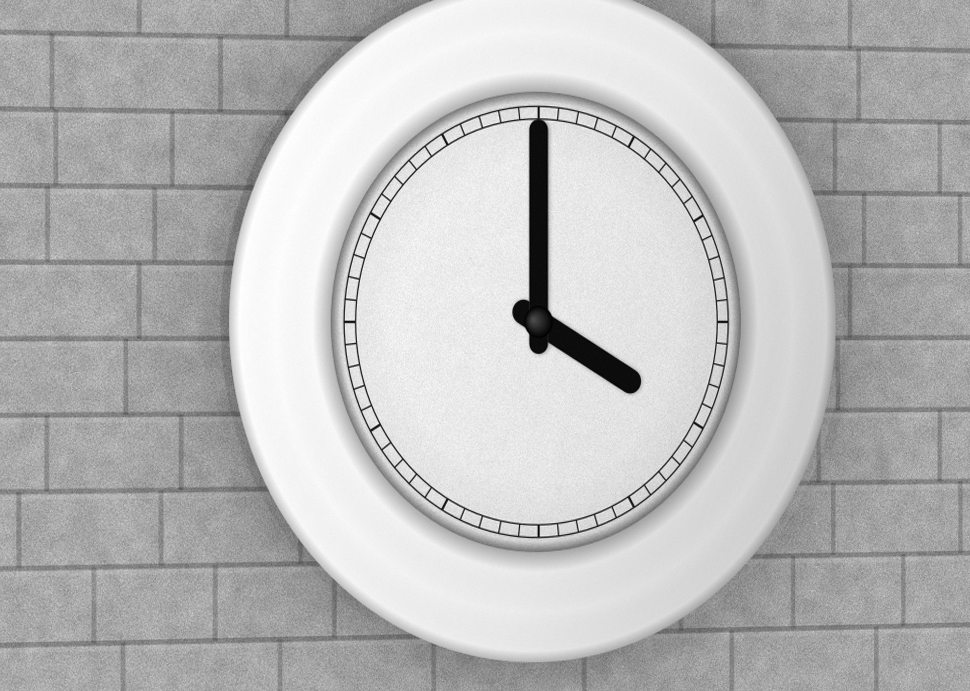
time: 4:00
